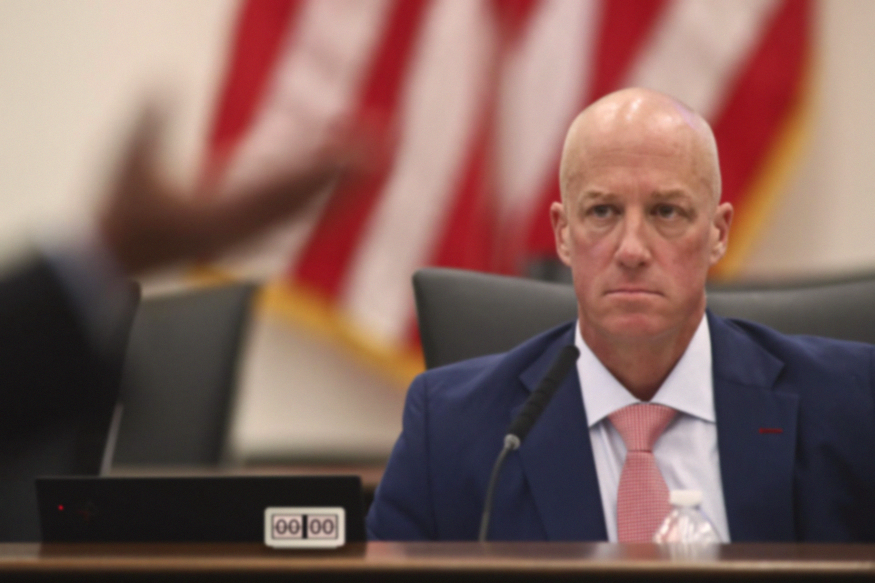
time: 0:00
